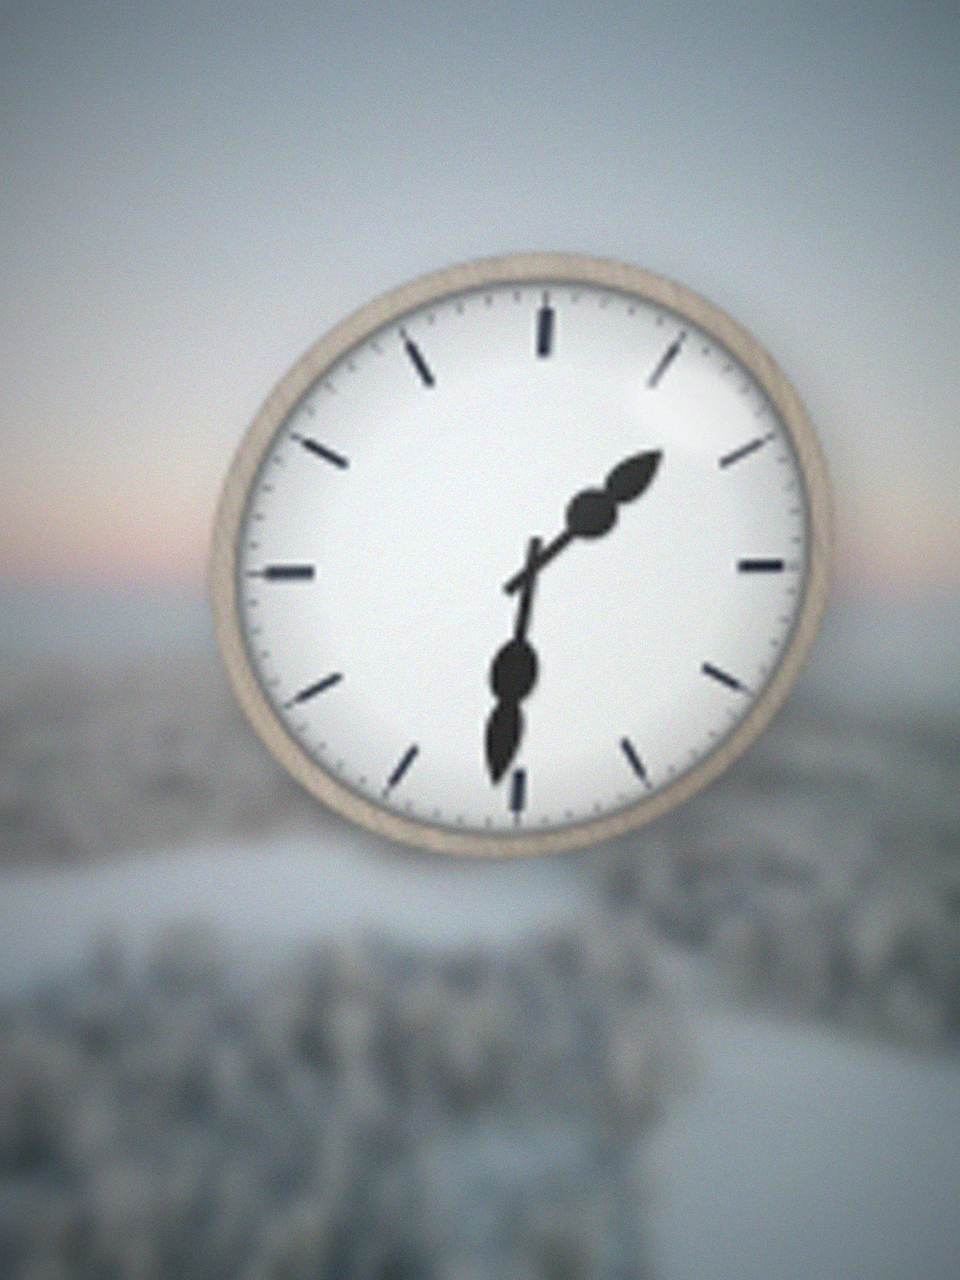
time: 1:31
